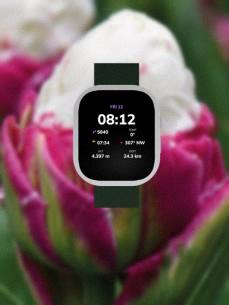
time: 8:12
